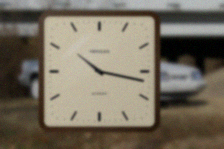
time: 10:17
